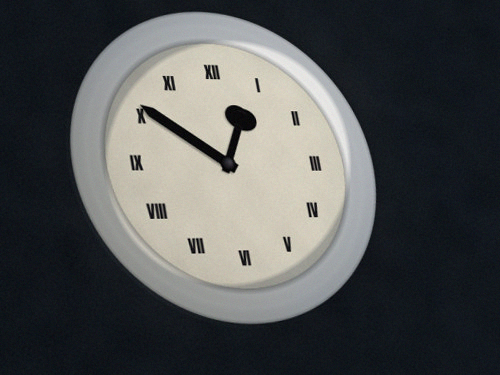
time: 12:51
